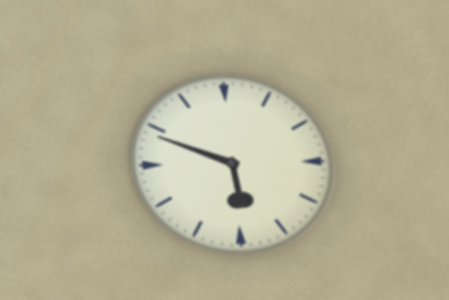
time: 5:49
